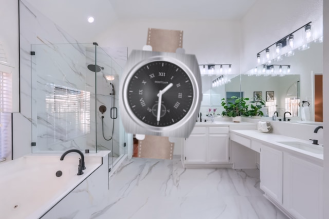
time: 1:30
